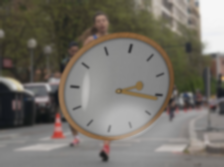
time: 2:16
